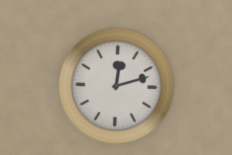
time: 12:12
